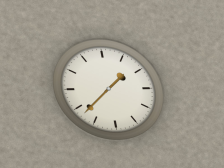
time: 1:38
